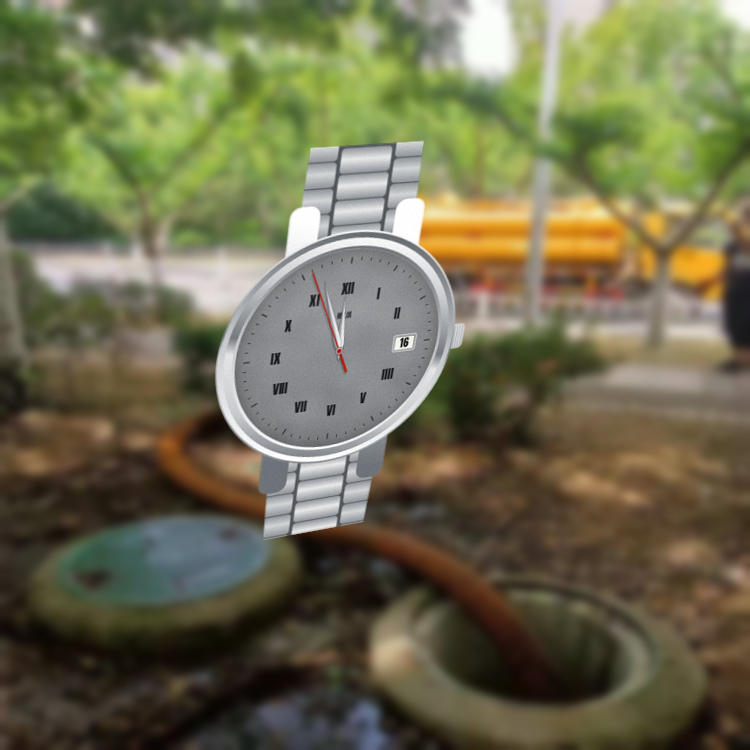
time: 11:56:56
